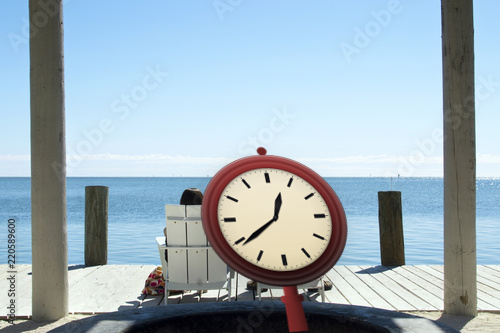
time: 12:39
